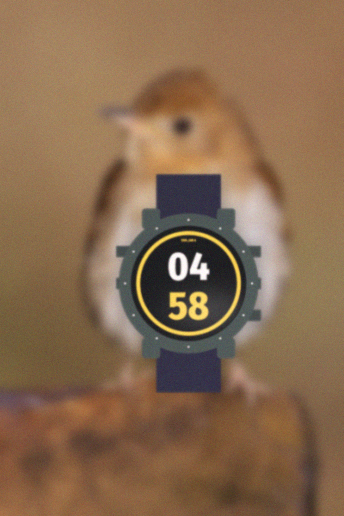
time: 4:58
